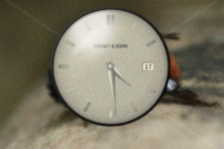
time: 4:29
